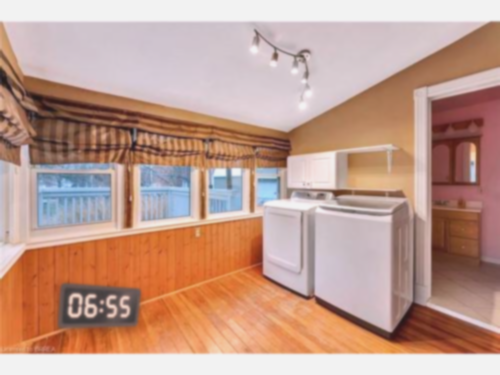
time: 6:55
